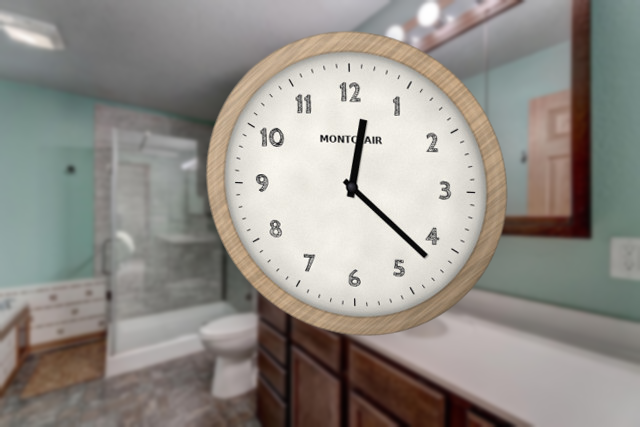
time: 12:22
